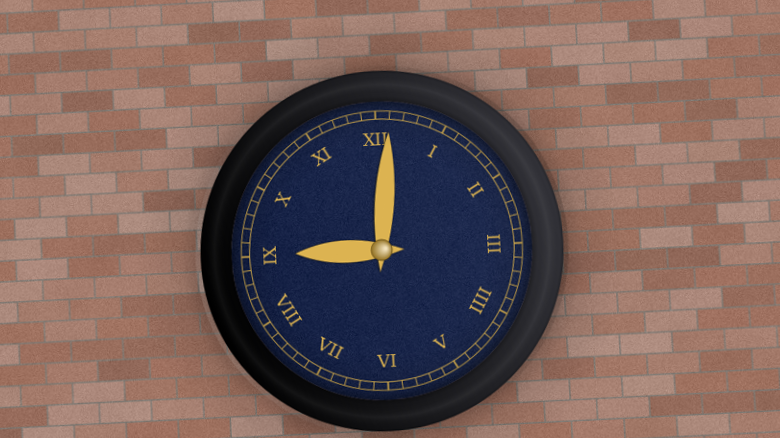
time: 9:01
